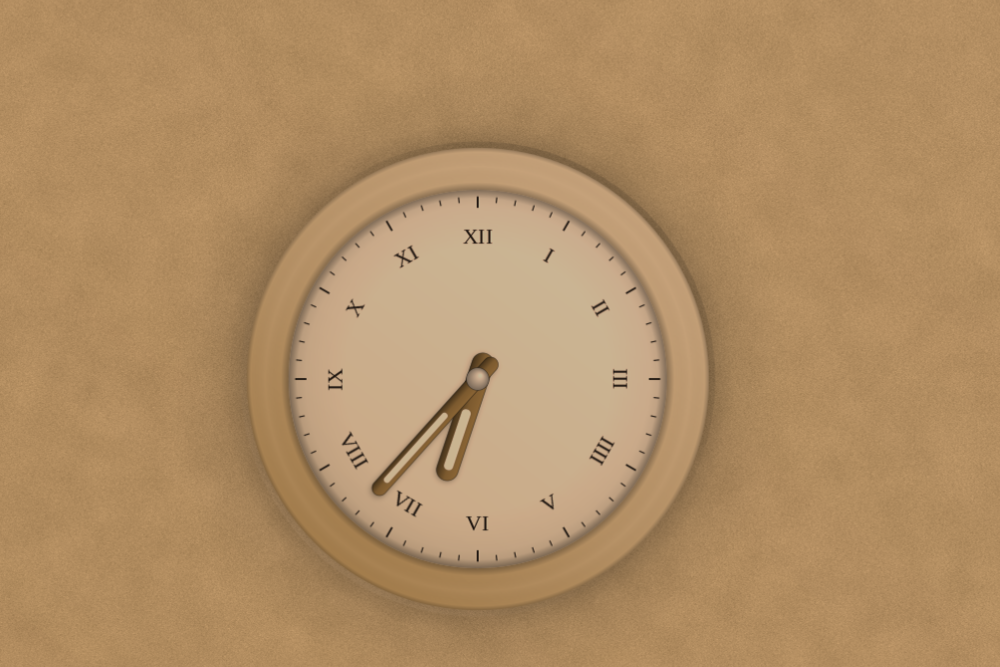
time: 6:37
